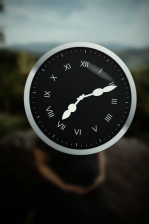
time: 7:11
